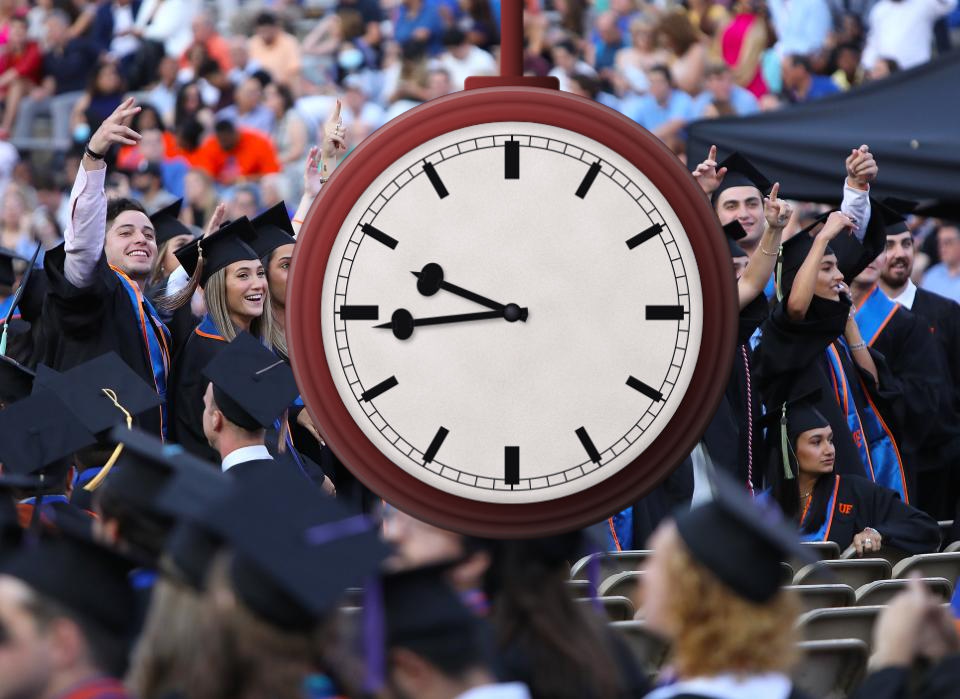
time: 9:44
